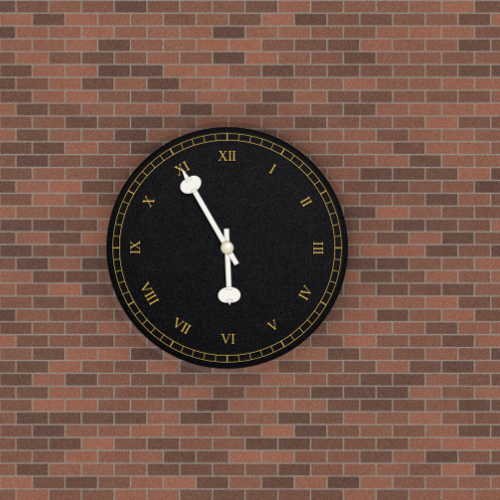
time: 5:55
